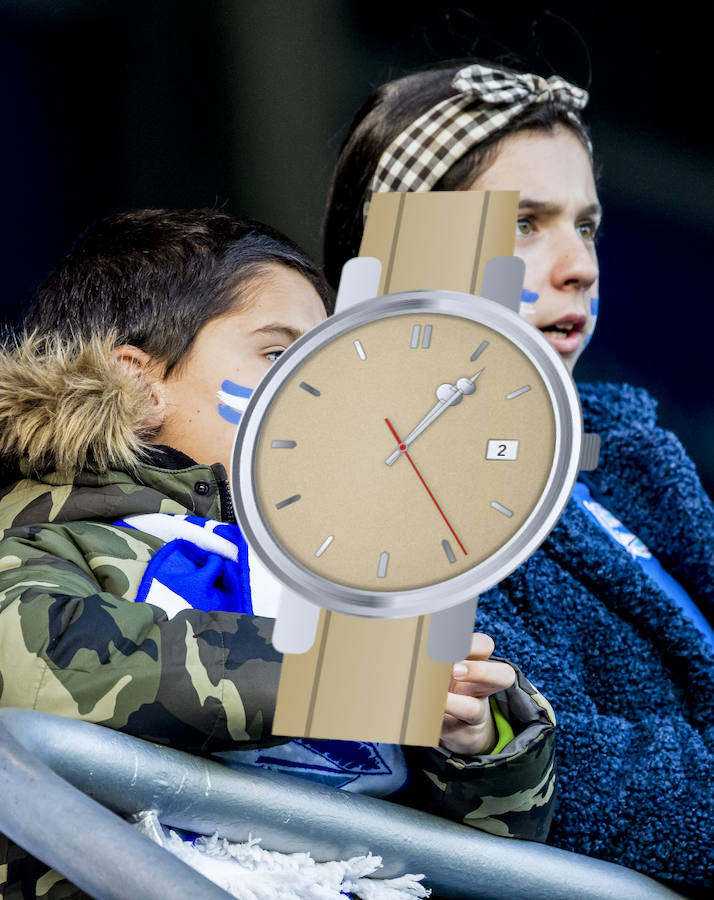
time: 1:06:24
